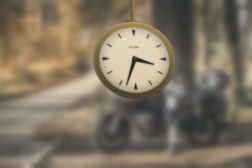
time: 3:33
